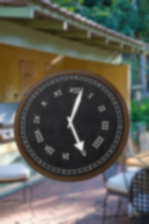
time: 5:02
